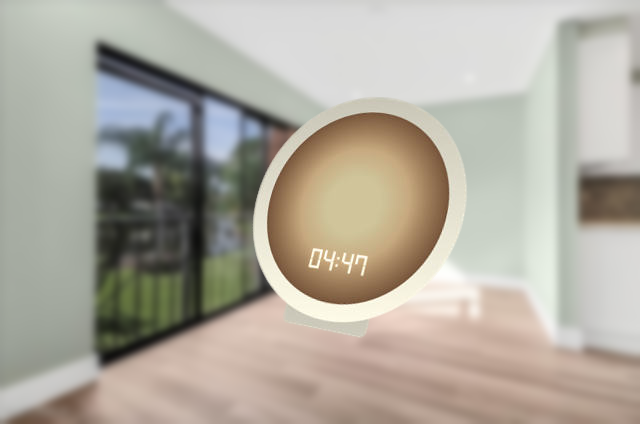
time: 4:47
